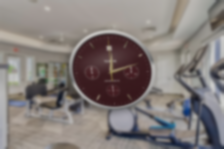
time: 12:12
